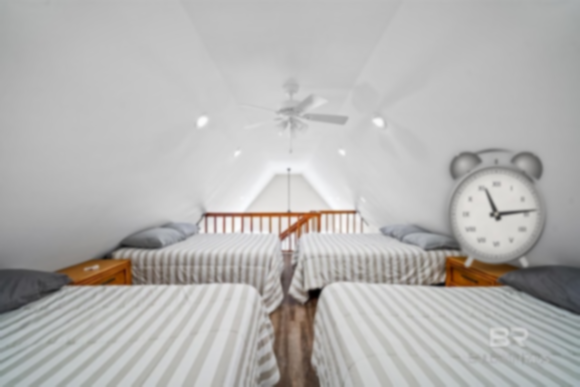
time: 11:14
